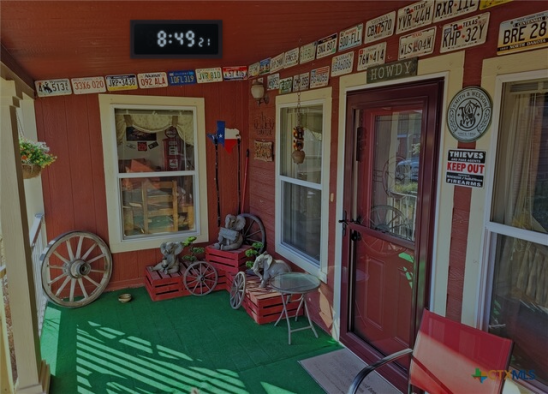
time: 8:49:21
